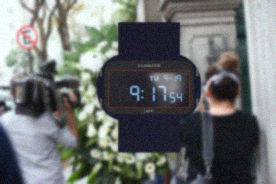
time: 9:17:54
